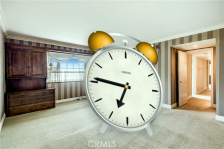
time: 6:46
